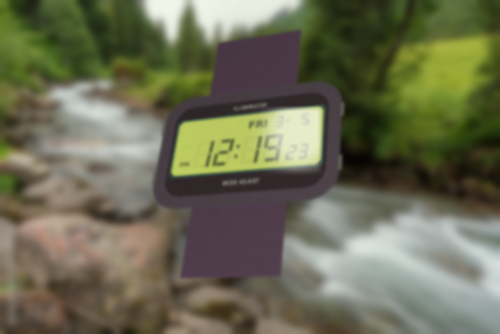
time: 12:19:23
